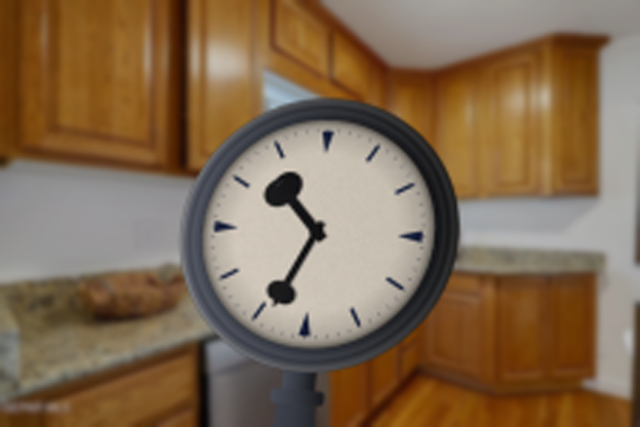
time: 10:34
